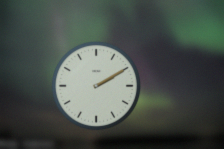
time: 2:10
